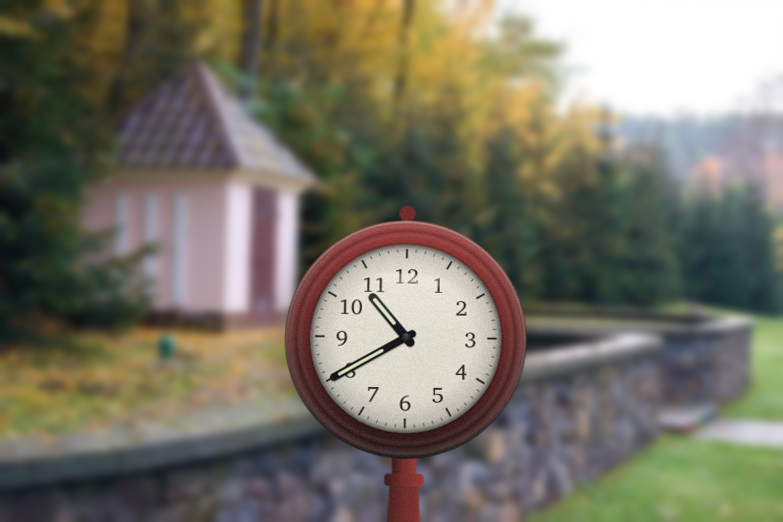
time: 10:40
